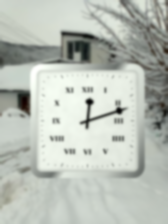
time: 12:12
